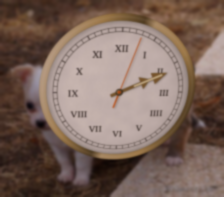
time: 2:11:03
